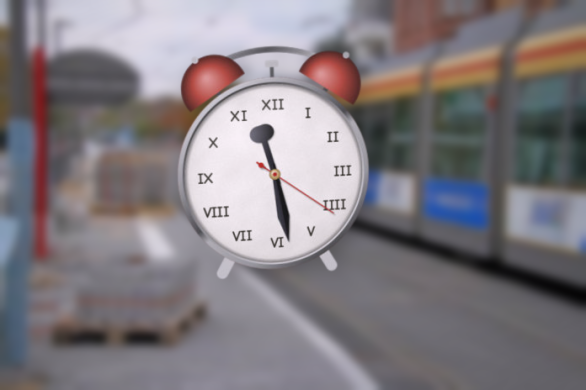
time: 11:28:21
